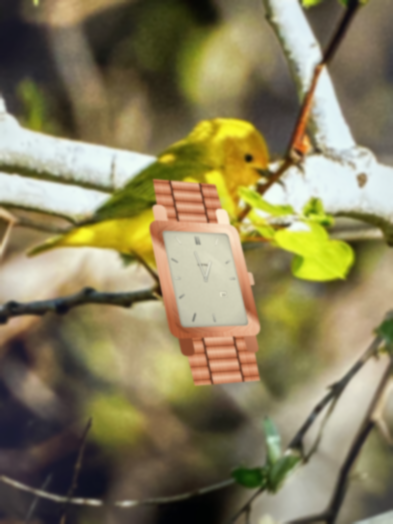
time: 12:58
